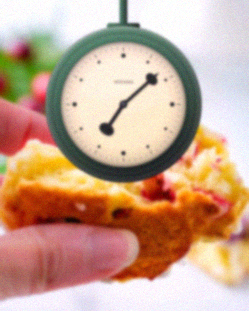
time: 7:08
